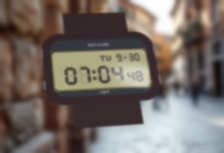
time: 7:04:48
